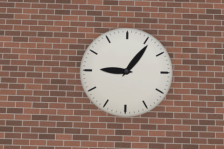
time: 9:06
